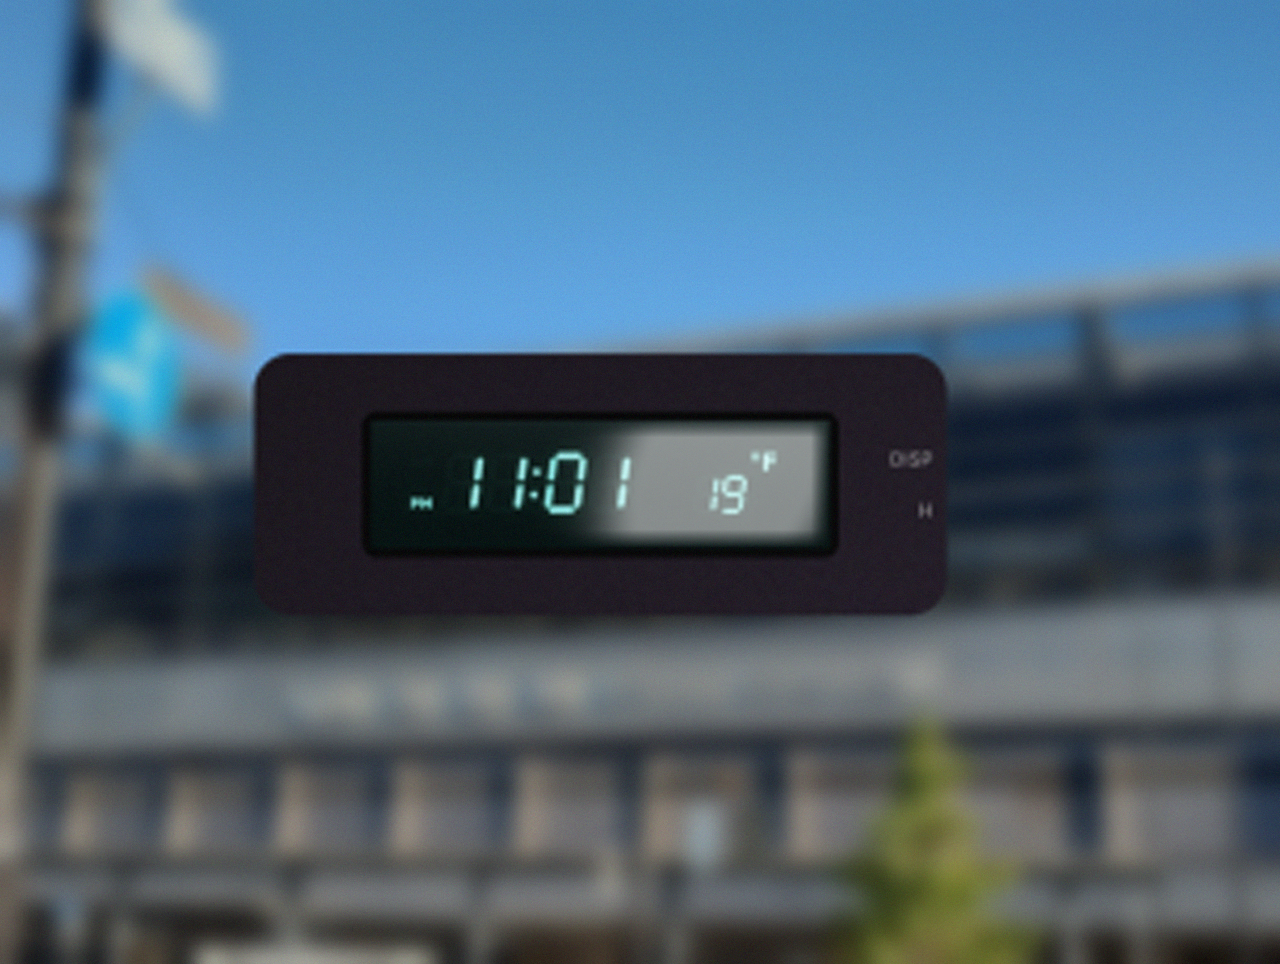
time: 11:01
